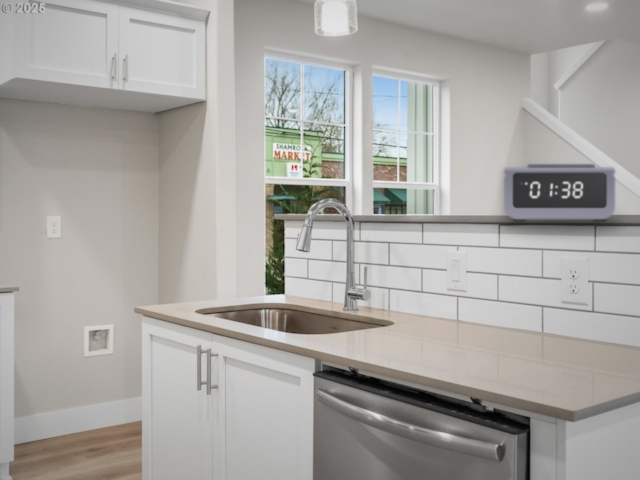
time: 1:38
